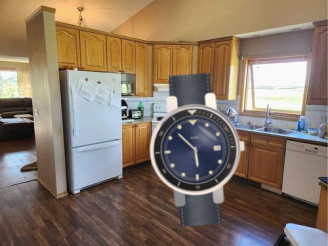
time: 5:53
